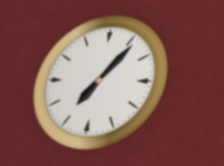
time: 7:06
